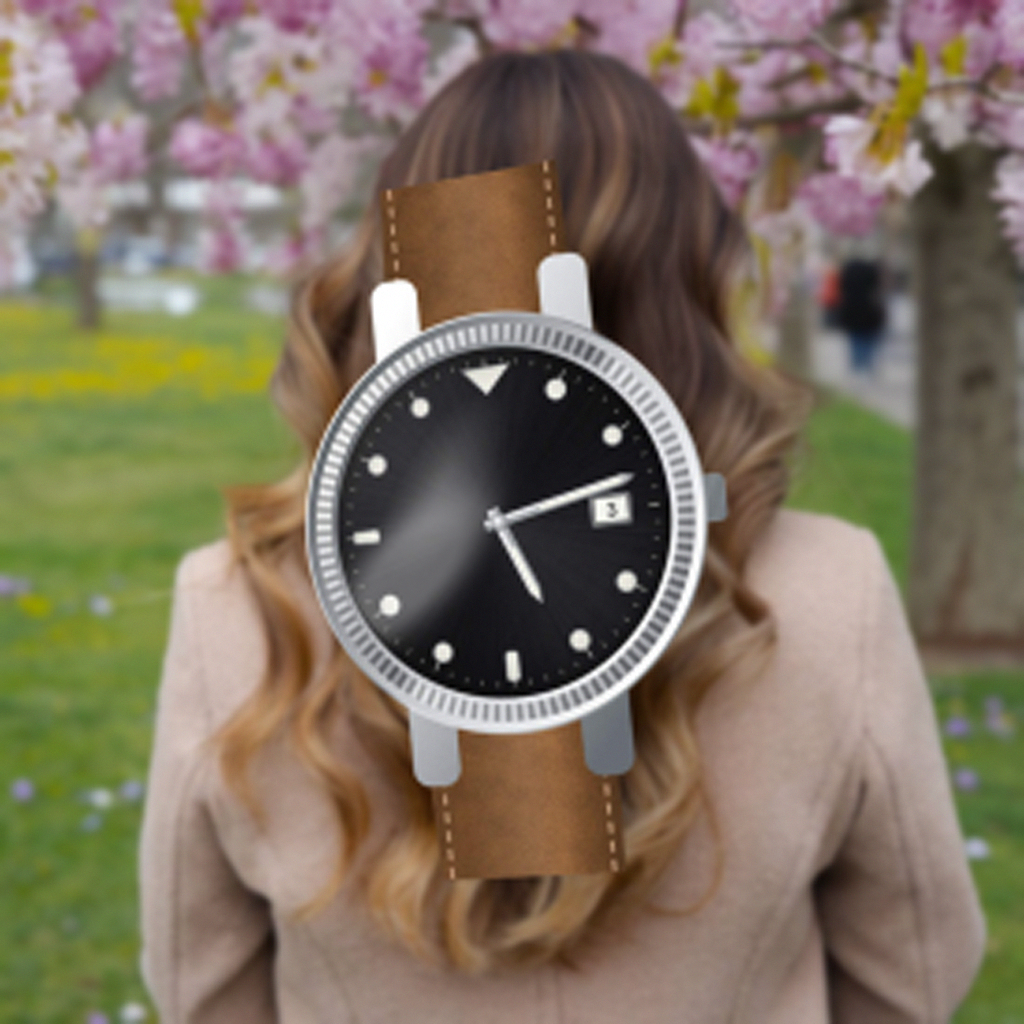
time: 5:13
